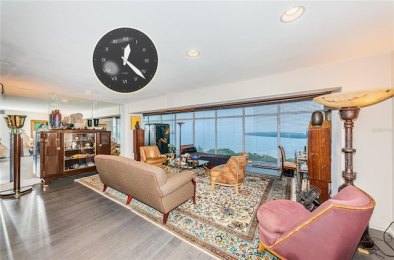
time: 12:22
